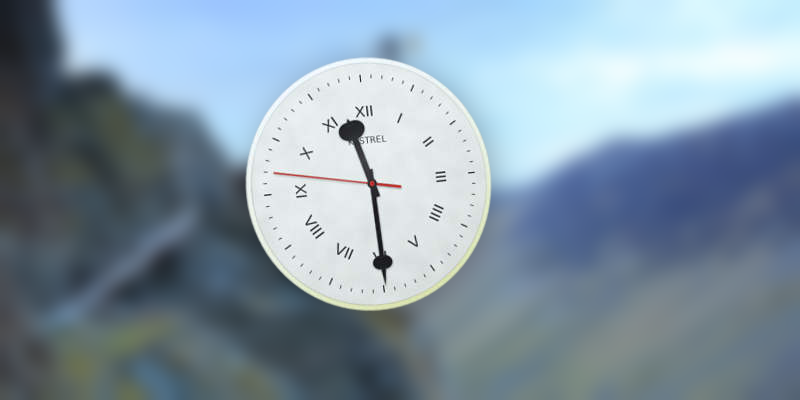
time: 11:29:47
